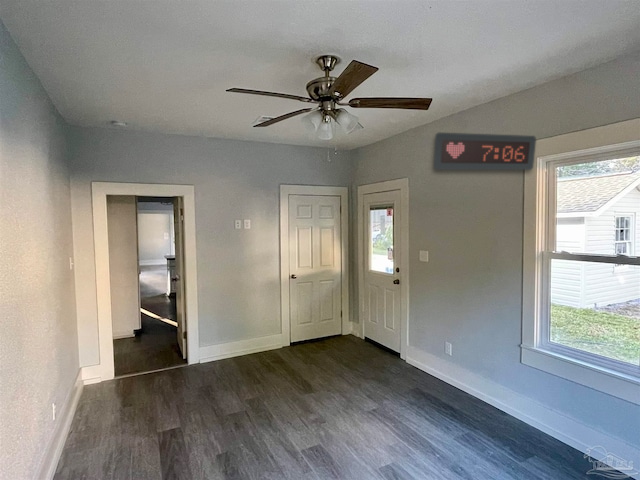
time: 7:06
